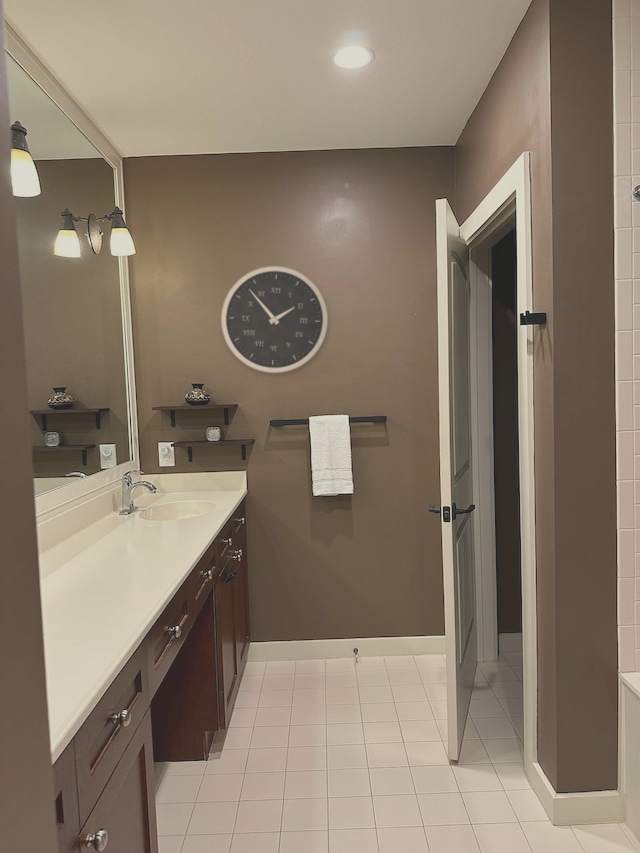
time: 1:53
